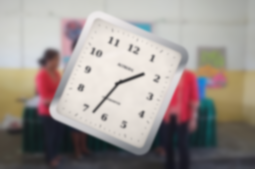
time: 1:33
